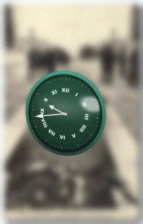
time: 9:43
